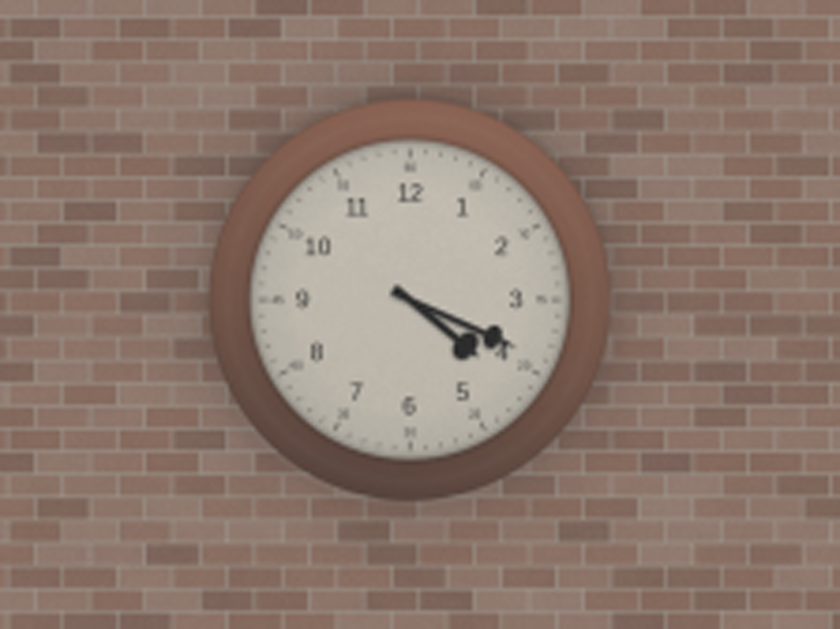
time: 4:19
